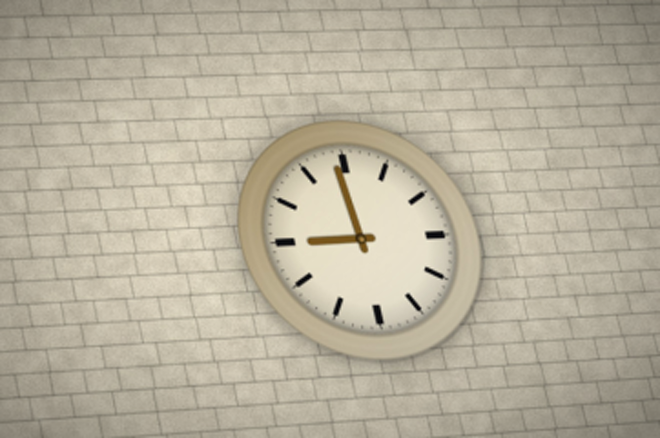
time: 8:59
